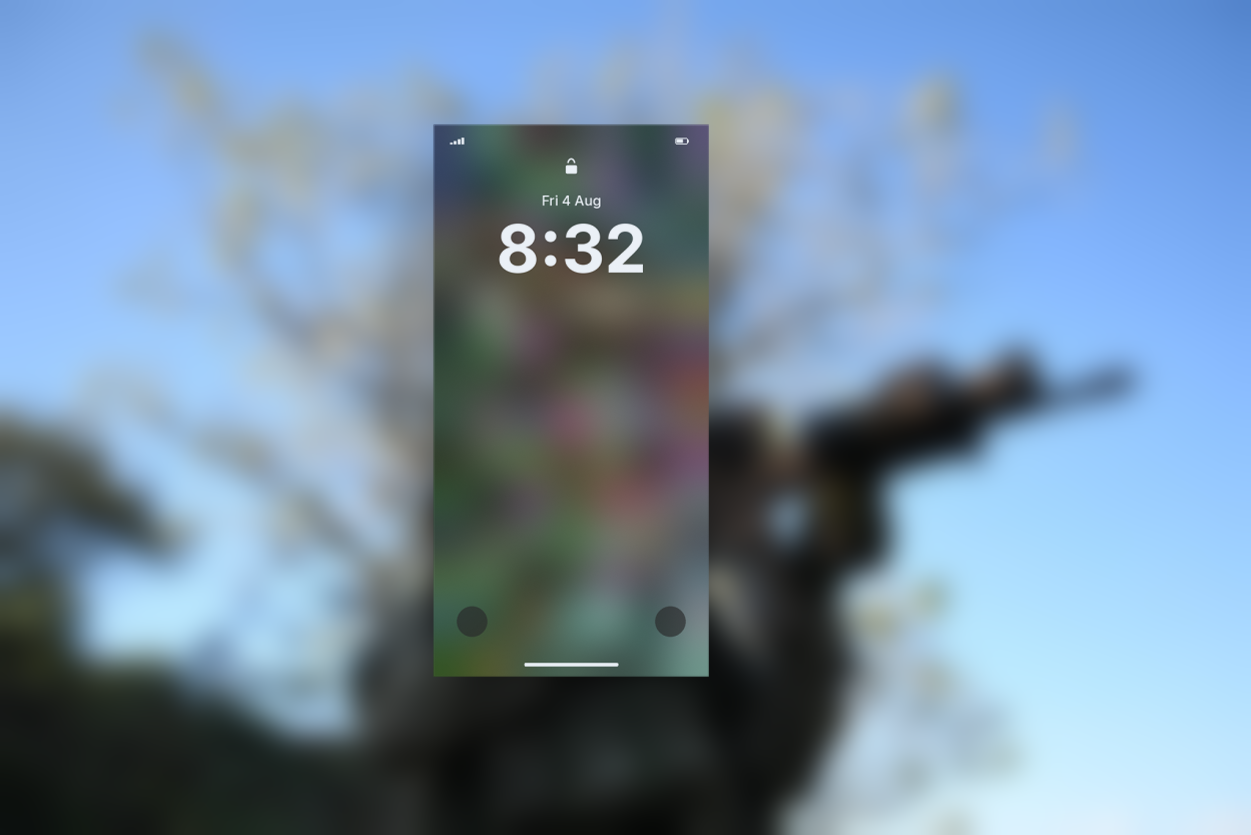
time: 8:32
